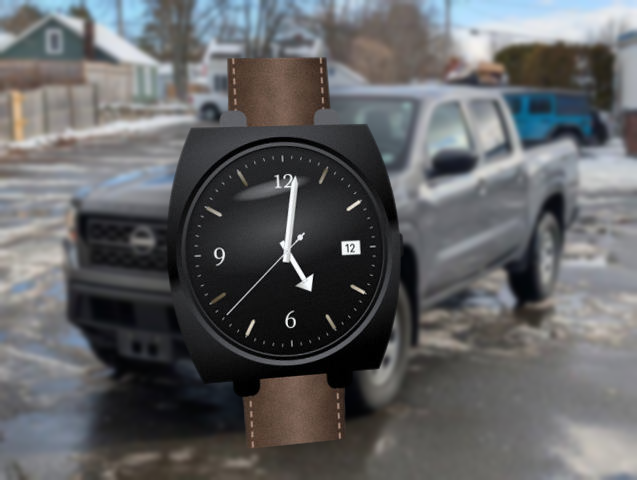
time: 5:01:38
